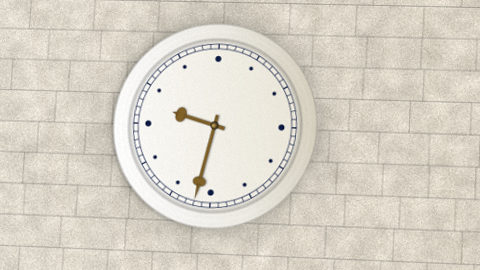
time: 9:32
